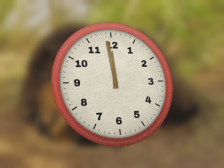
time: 11:59
